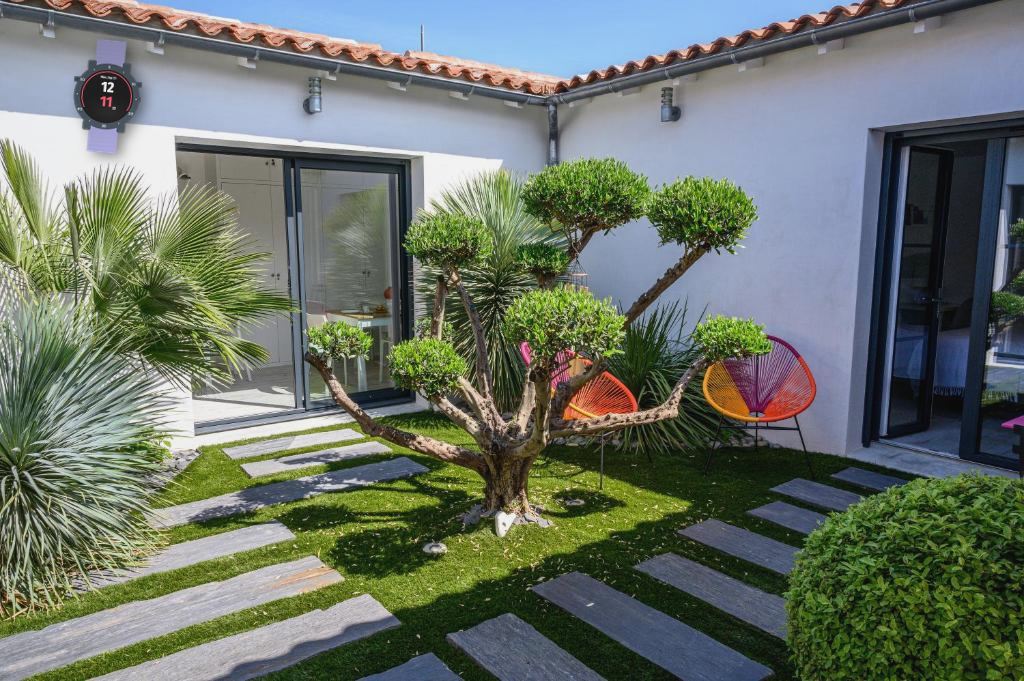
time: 12:11
